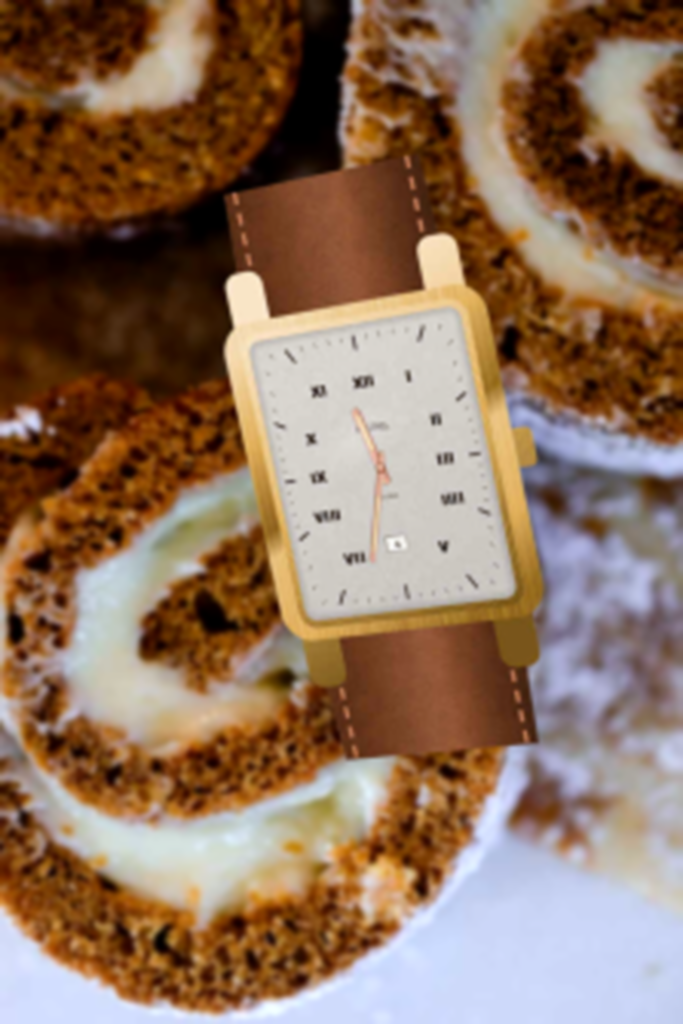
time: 11:33
